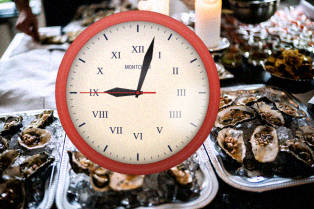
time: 9:02:45
